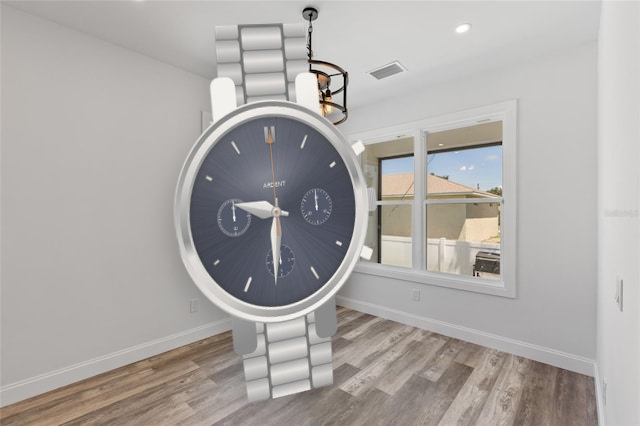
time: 9:31
